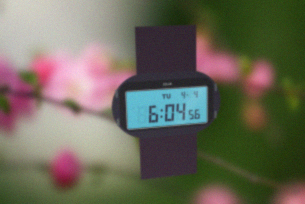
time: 6:04:56
